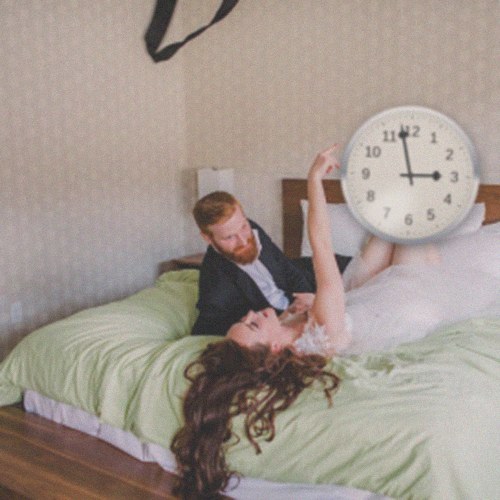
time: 2:58
